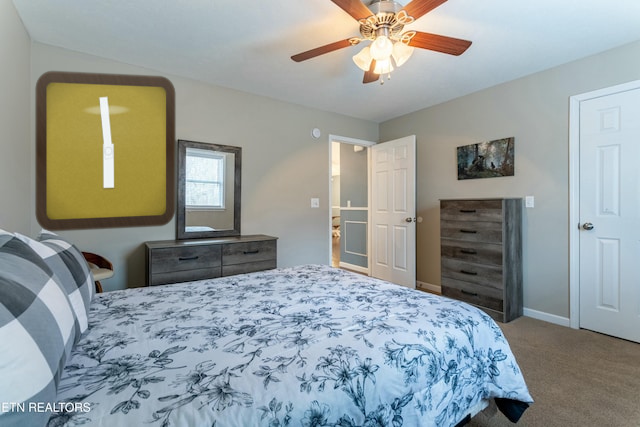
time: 5:59
